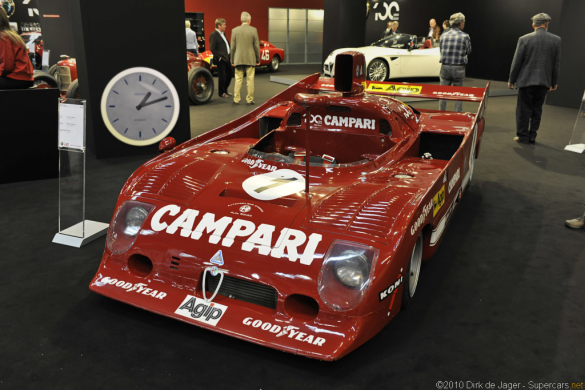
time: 1:12
